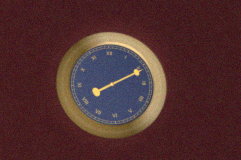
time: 8:11
